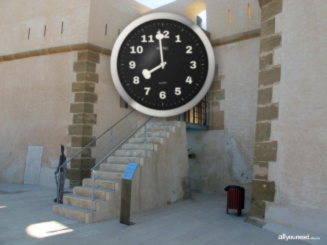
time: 7:59
